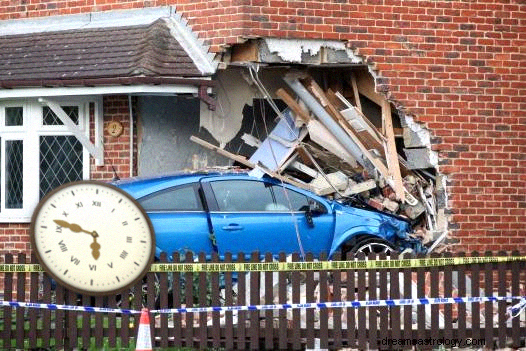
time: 5:47
